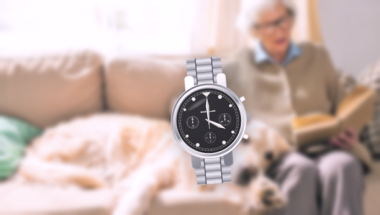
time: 4:00
